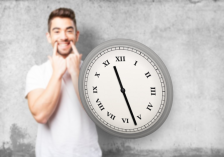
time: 11:27
